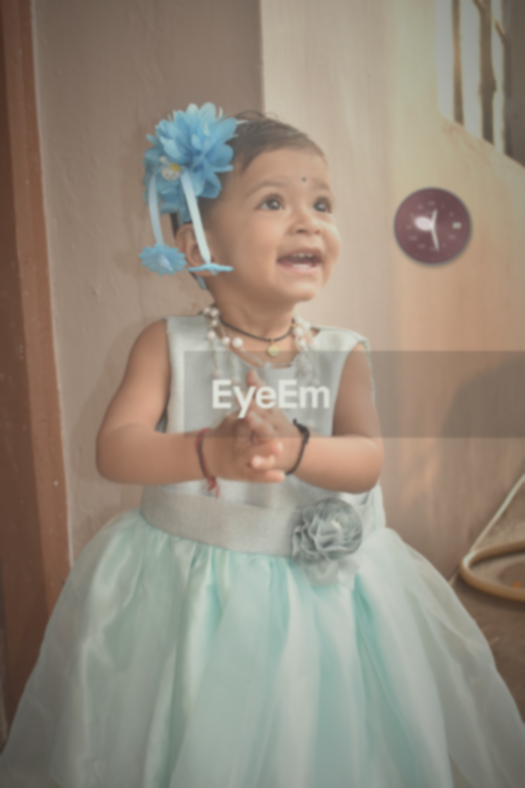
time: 12:28
